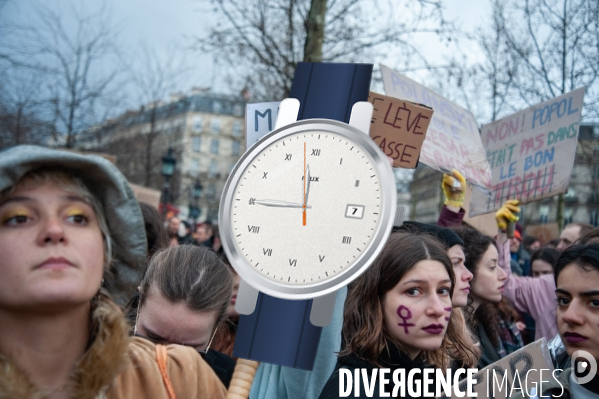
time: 11:44:58
